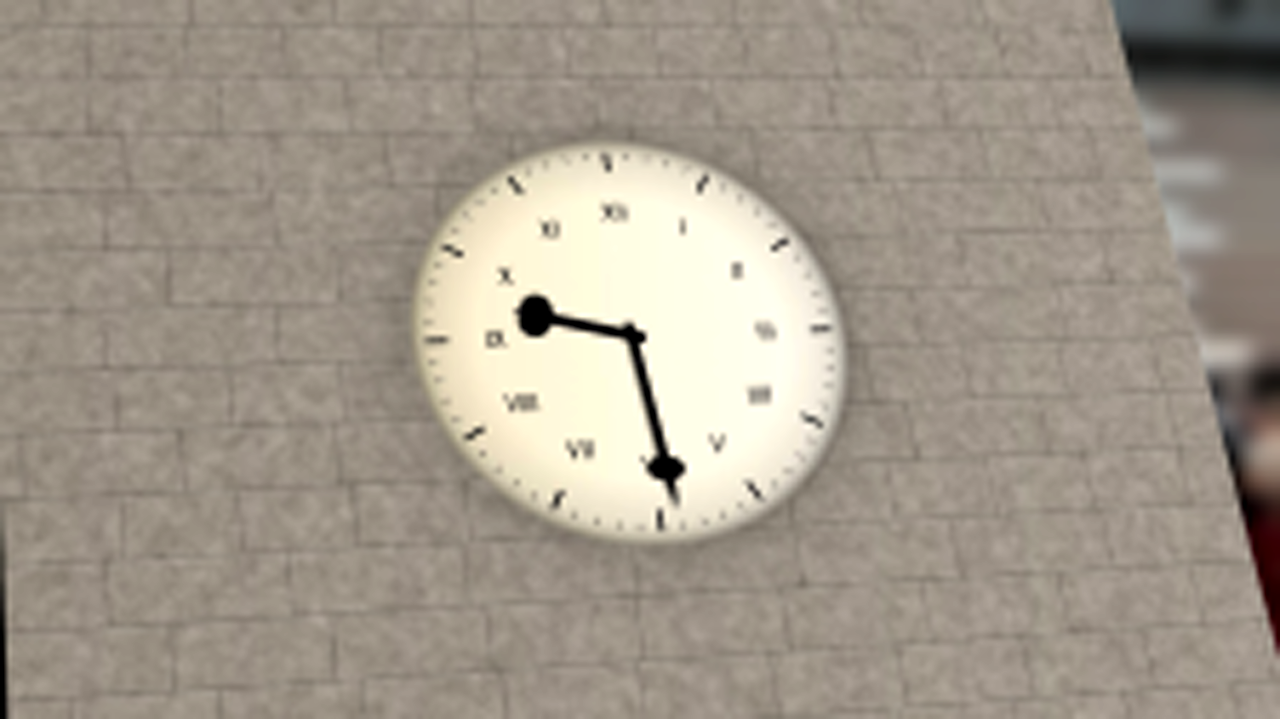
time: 9:29
